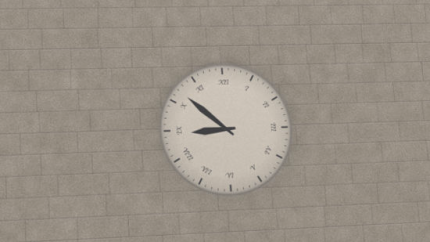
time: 8:52
